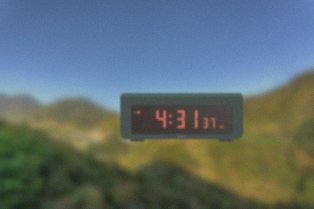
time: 4:31
